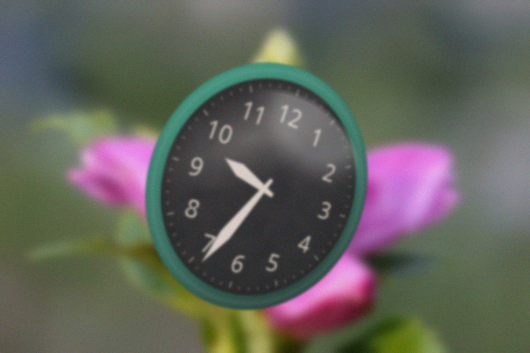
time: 9:34
